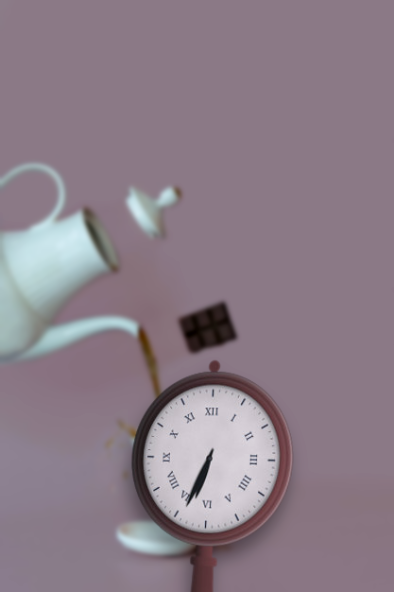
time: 6:34
